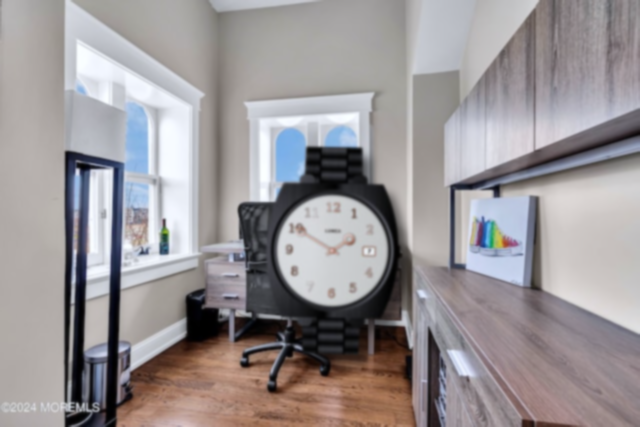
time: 1:50
